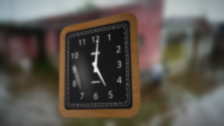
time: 5:01
